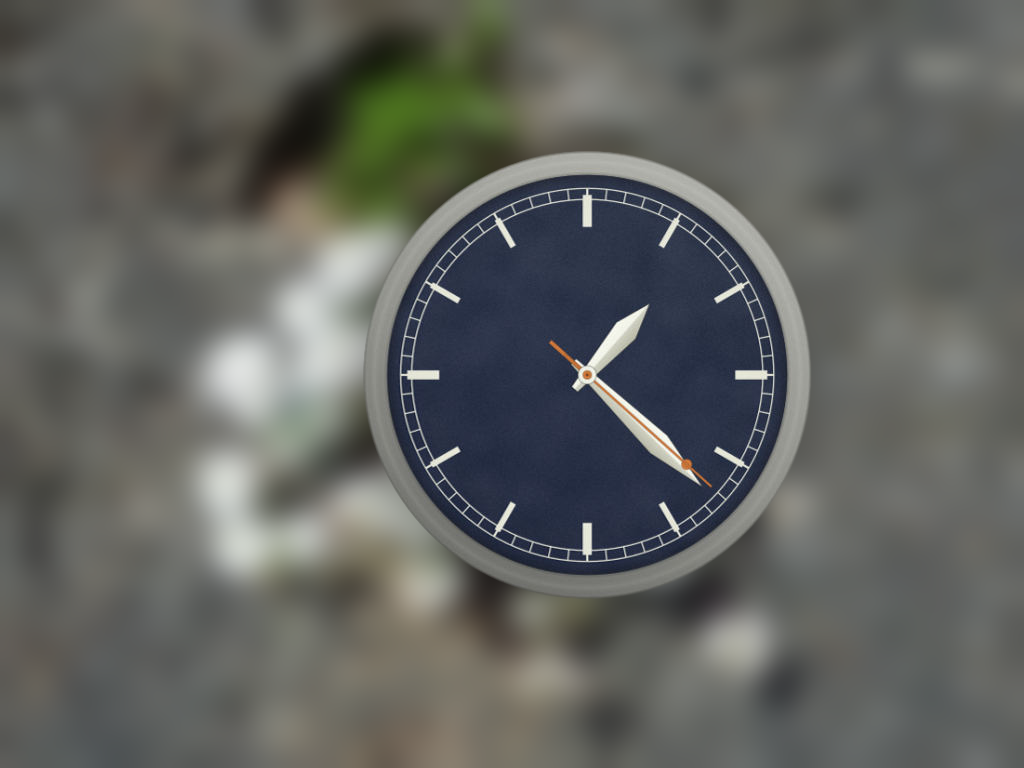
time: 1:22:22
